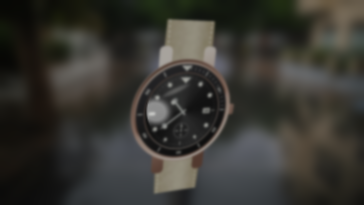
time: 10:39
